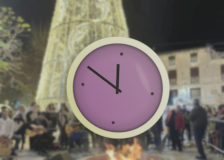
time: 11:50
